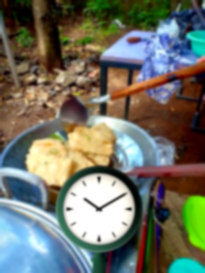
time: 10:10
